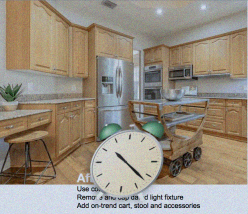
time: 10:22
